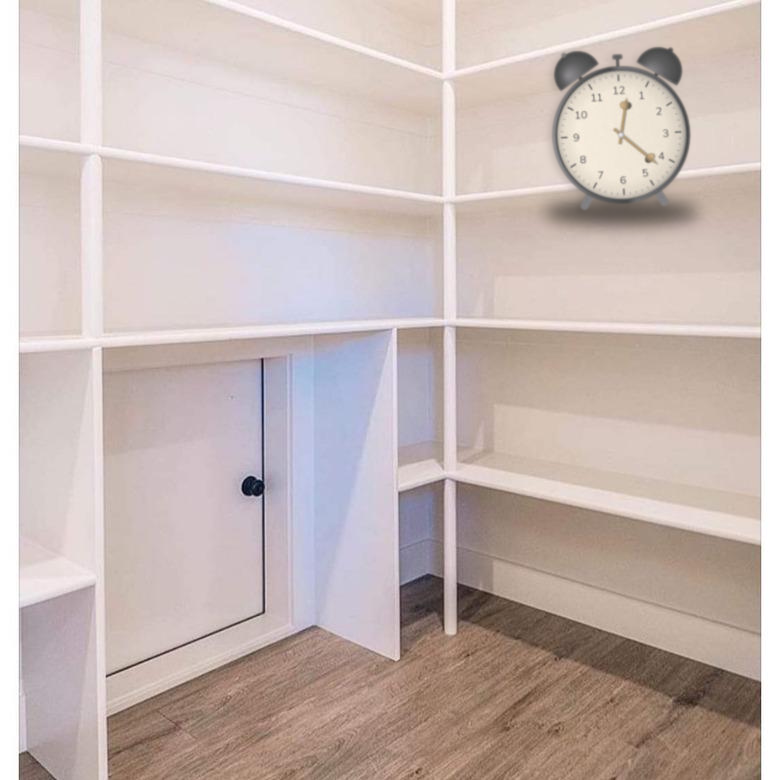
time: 12:22
